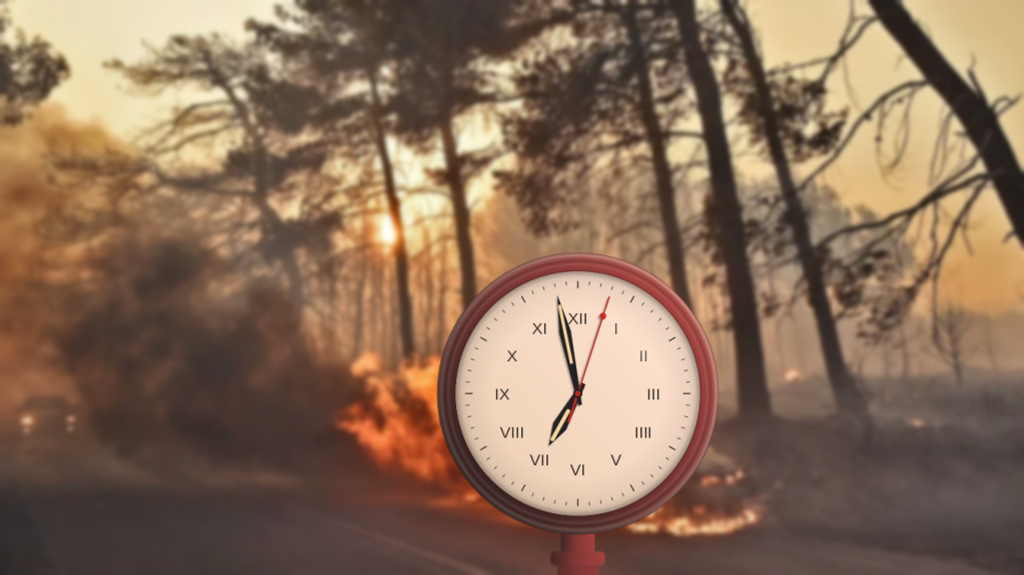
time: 6:58:03
